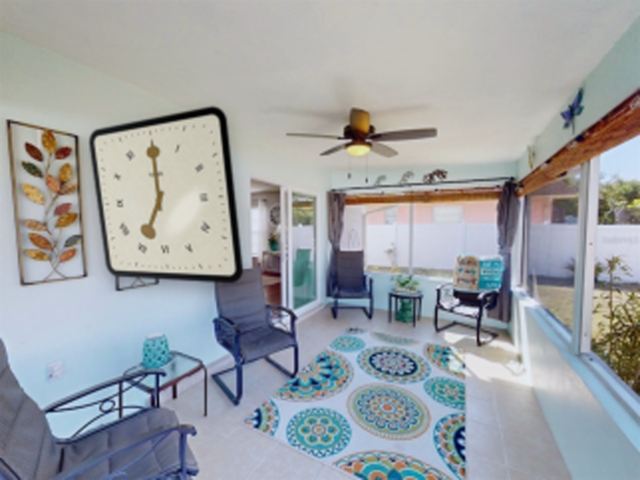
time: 7:00
